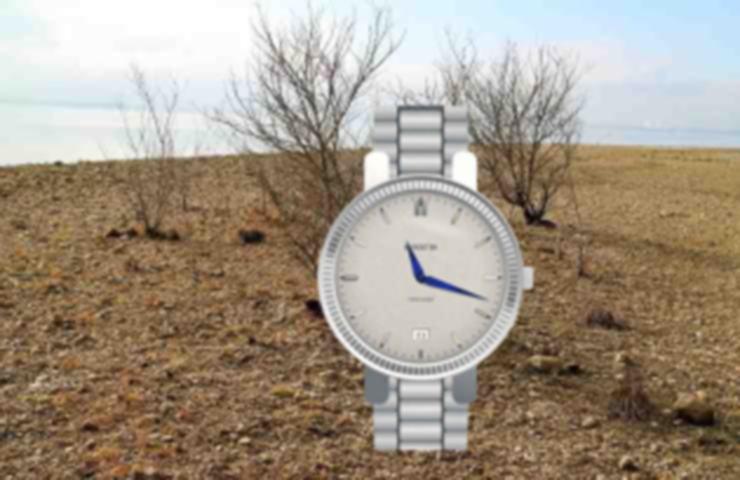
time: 11:18
